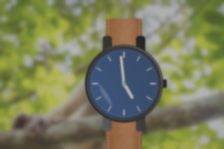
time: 4:59
